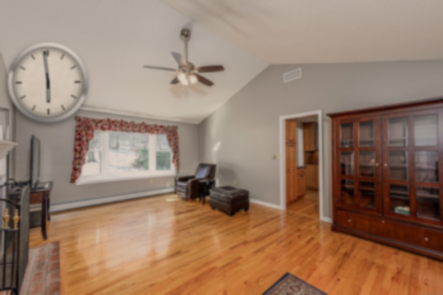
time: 5:59
